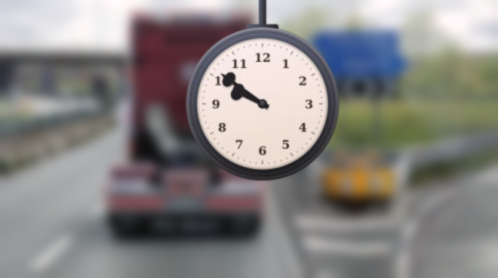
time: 9:51
